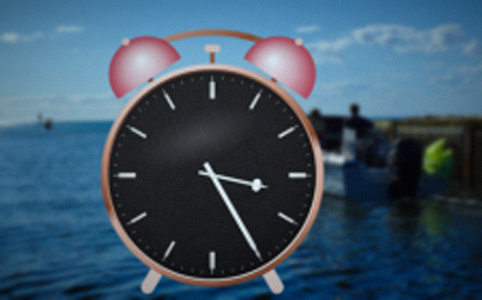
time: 3:25
